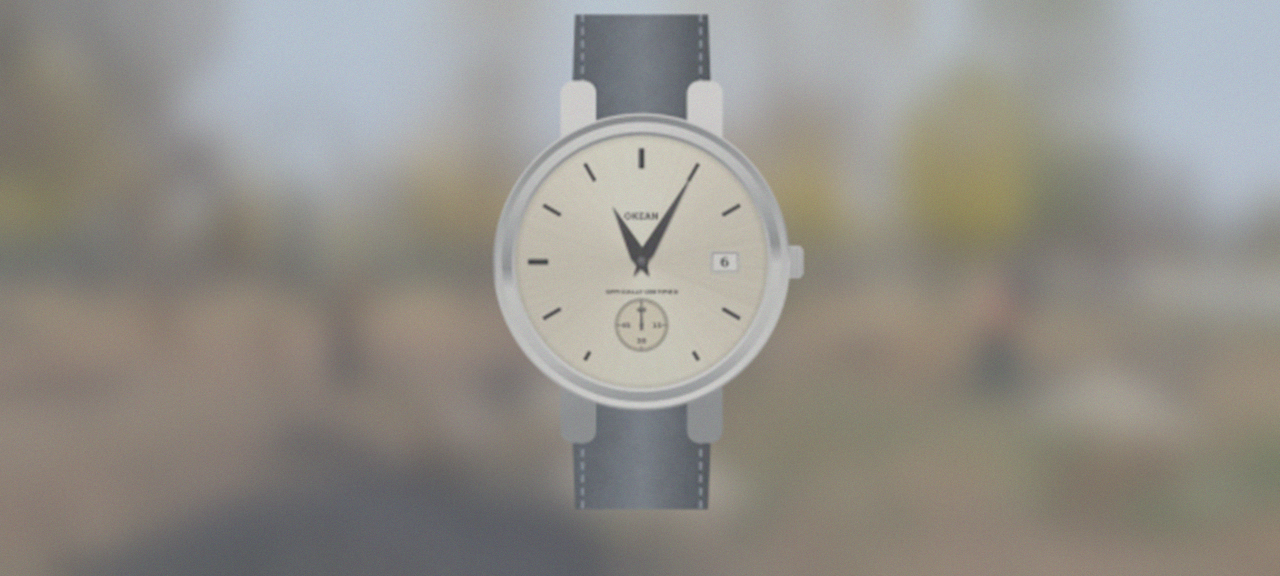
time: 11:05
